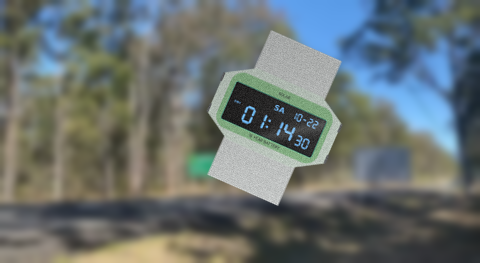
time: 1:14:30
